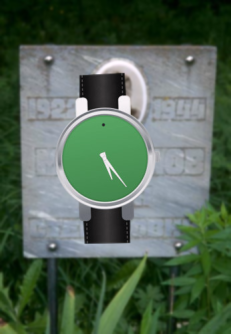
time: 5:24
